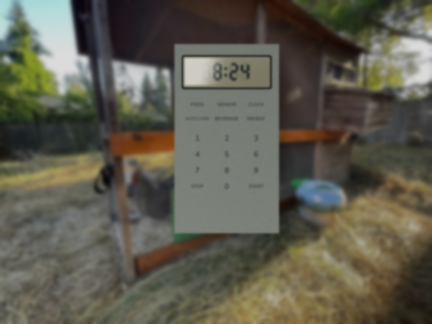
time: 8:24
